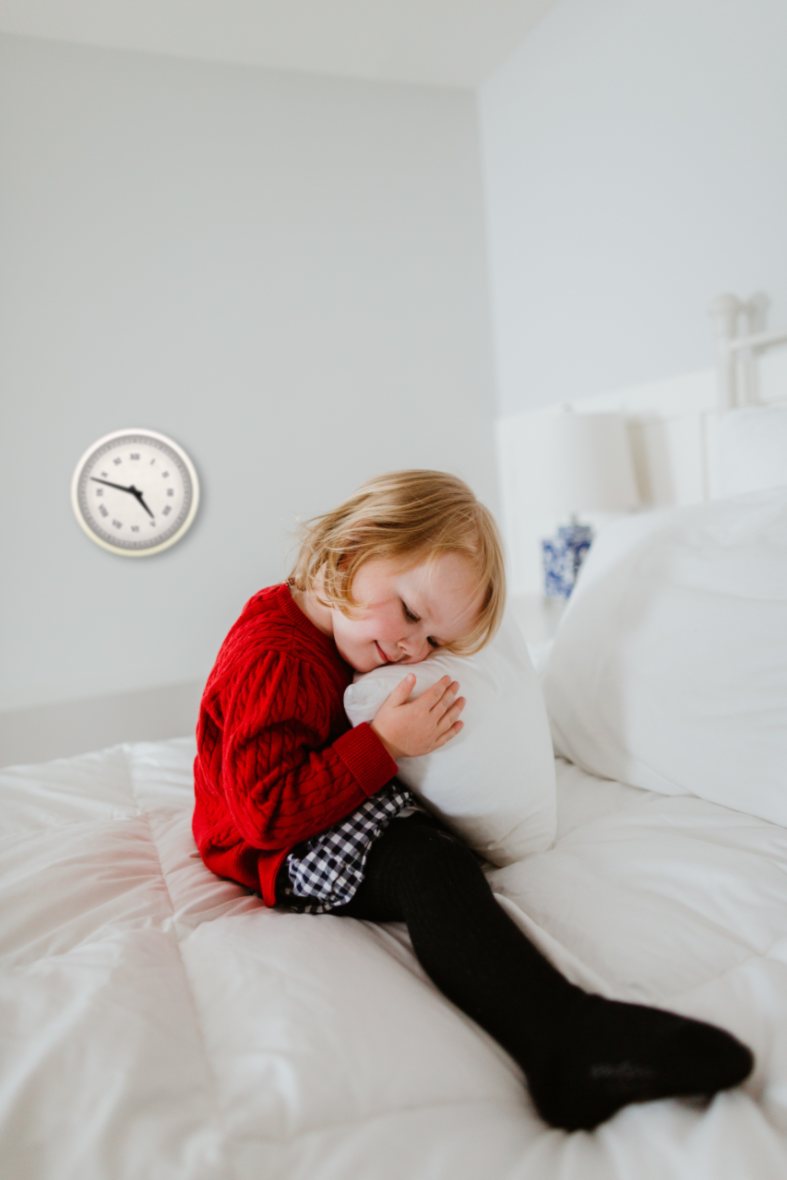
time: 4:48
